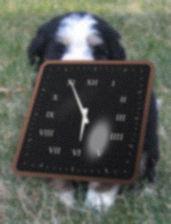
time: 5:55
